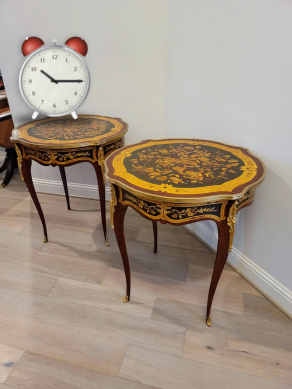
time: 10:15
